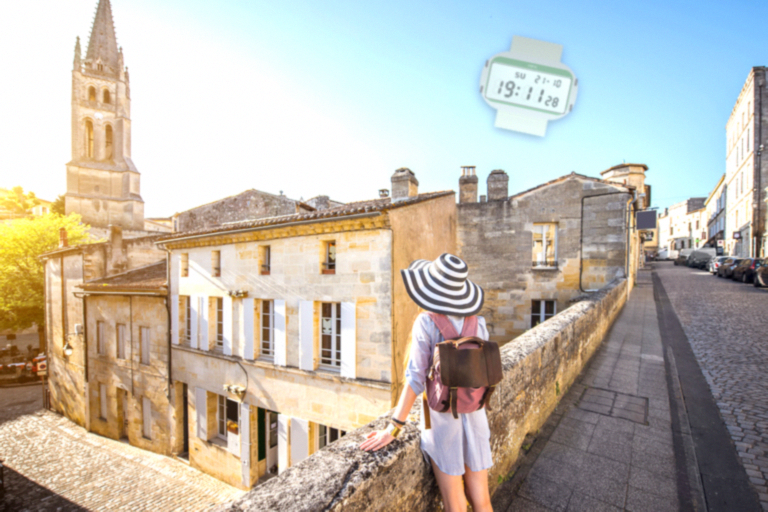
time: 19:11
